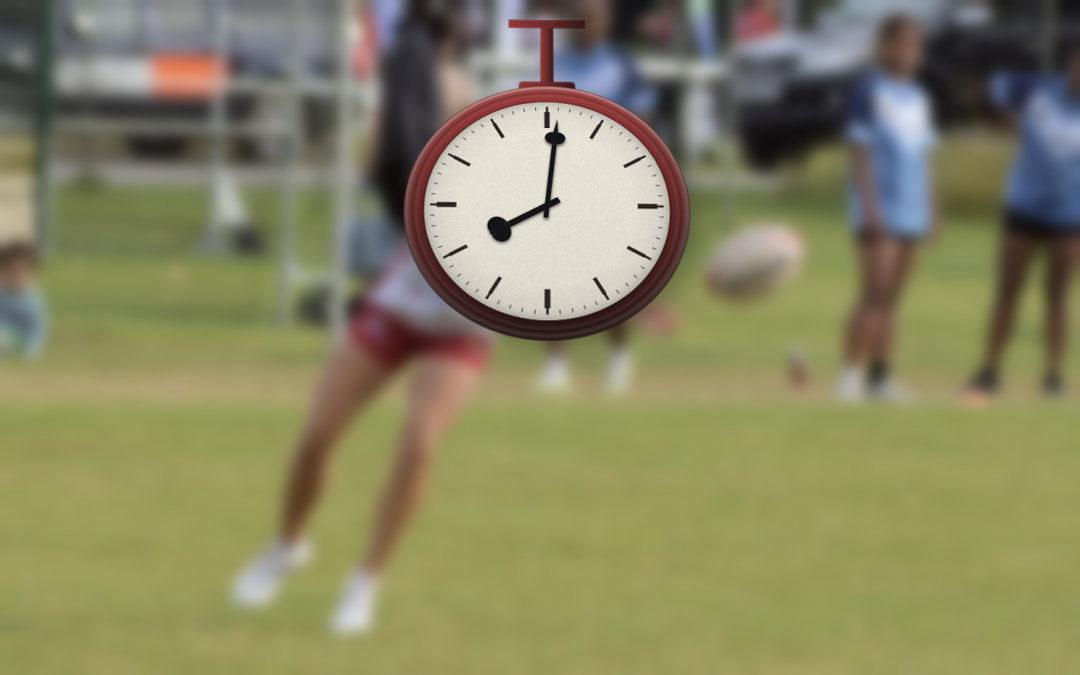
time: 8:01
